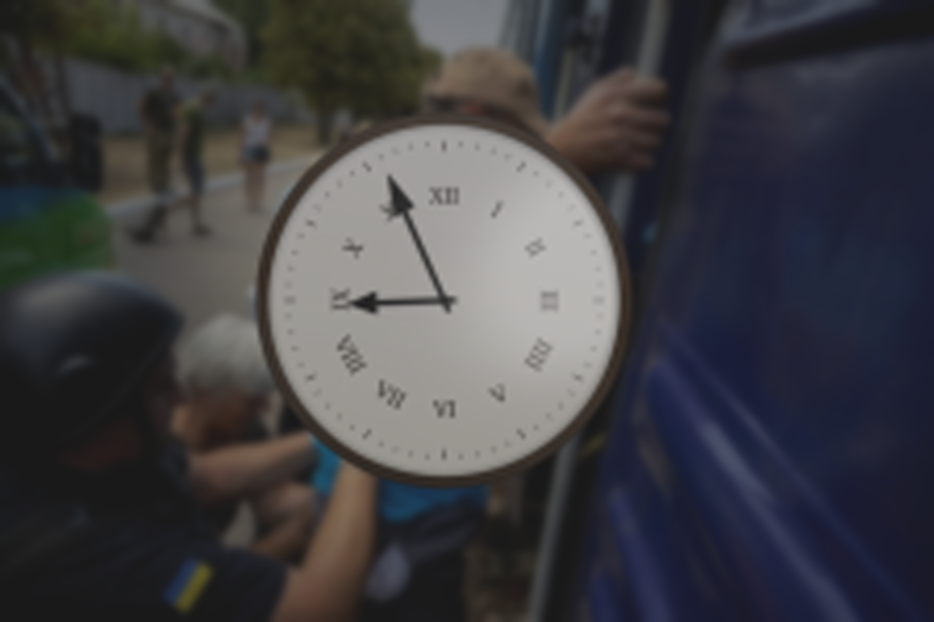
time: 8:56
